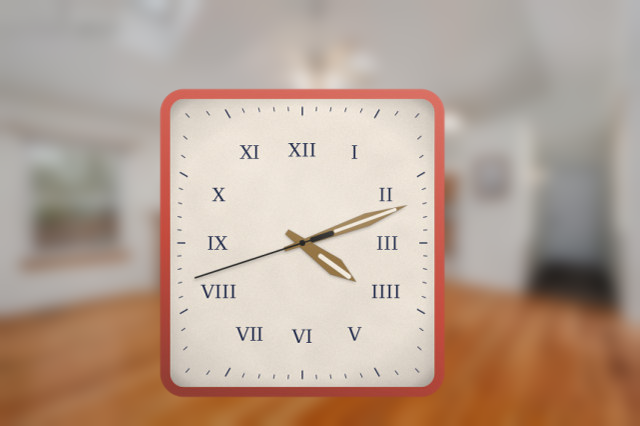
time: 4:11:42
